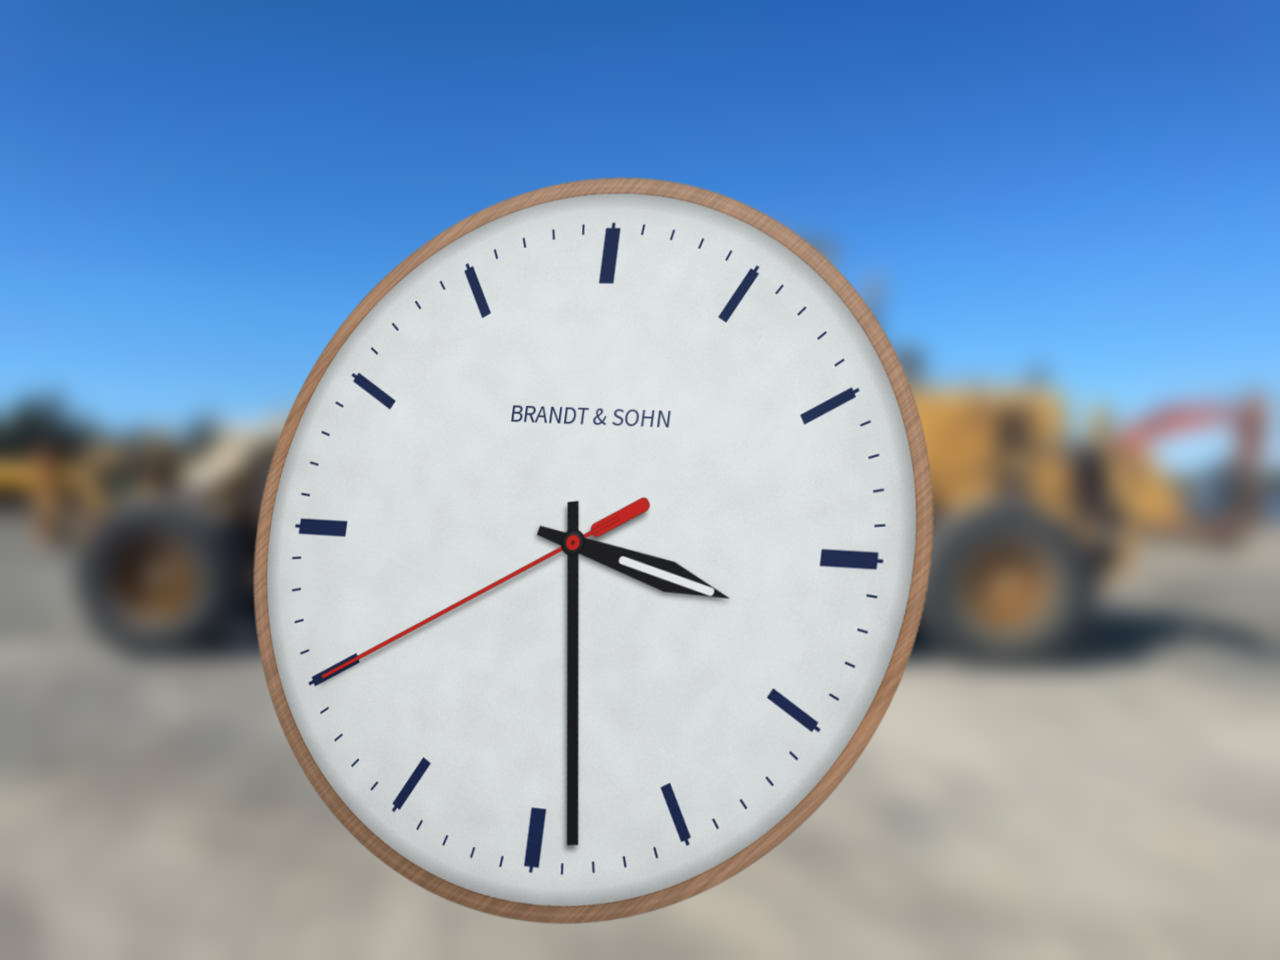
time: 3:28:40
